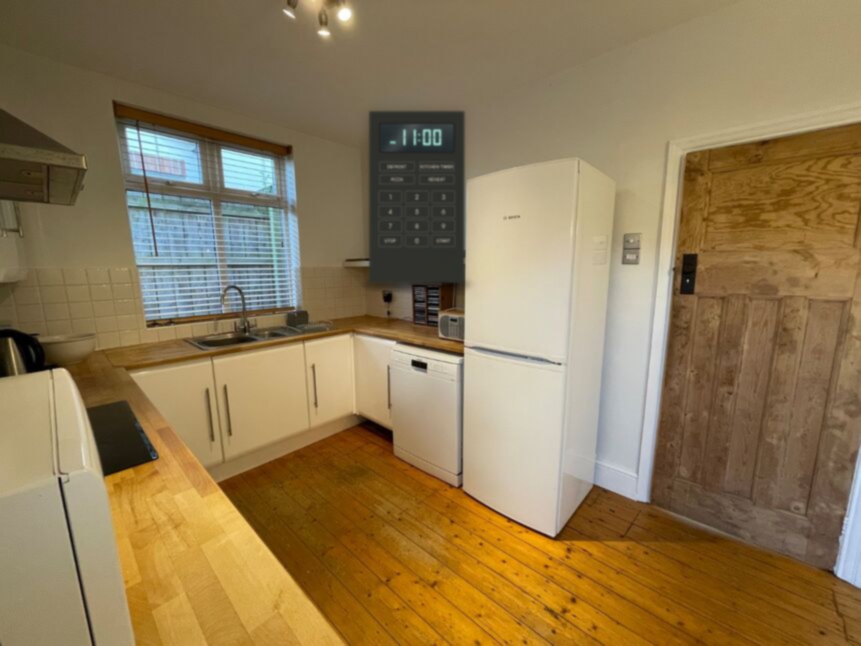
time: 11:00
